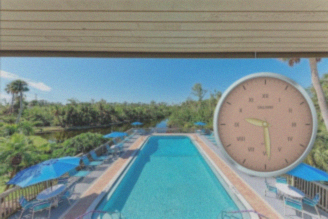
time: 9:29
